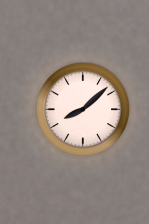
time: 8:08
